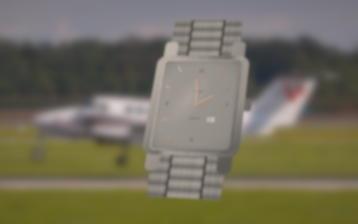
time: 1:59
